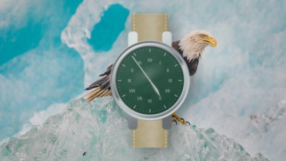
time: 4:54
